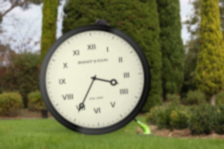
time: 3:35
